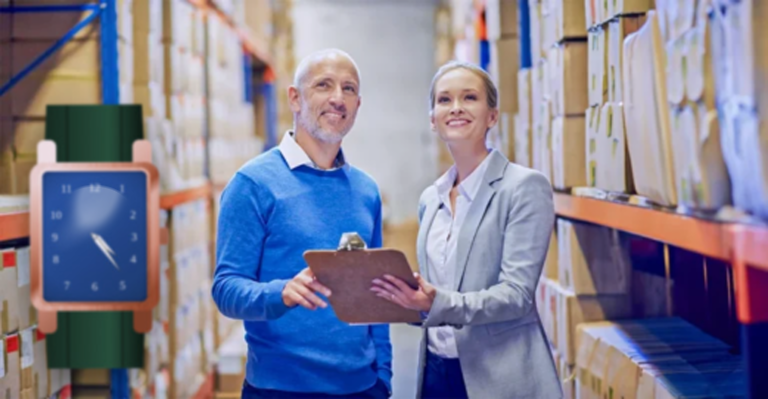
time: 4:24
